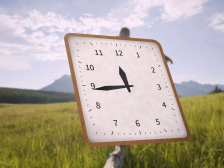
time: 11:44
